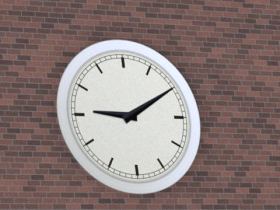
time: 9:10
